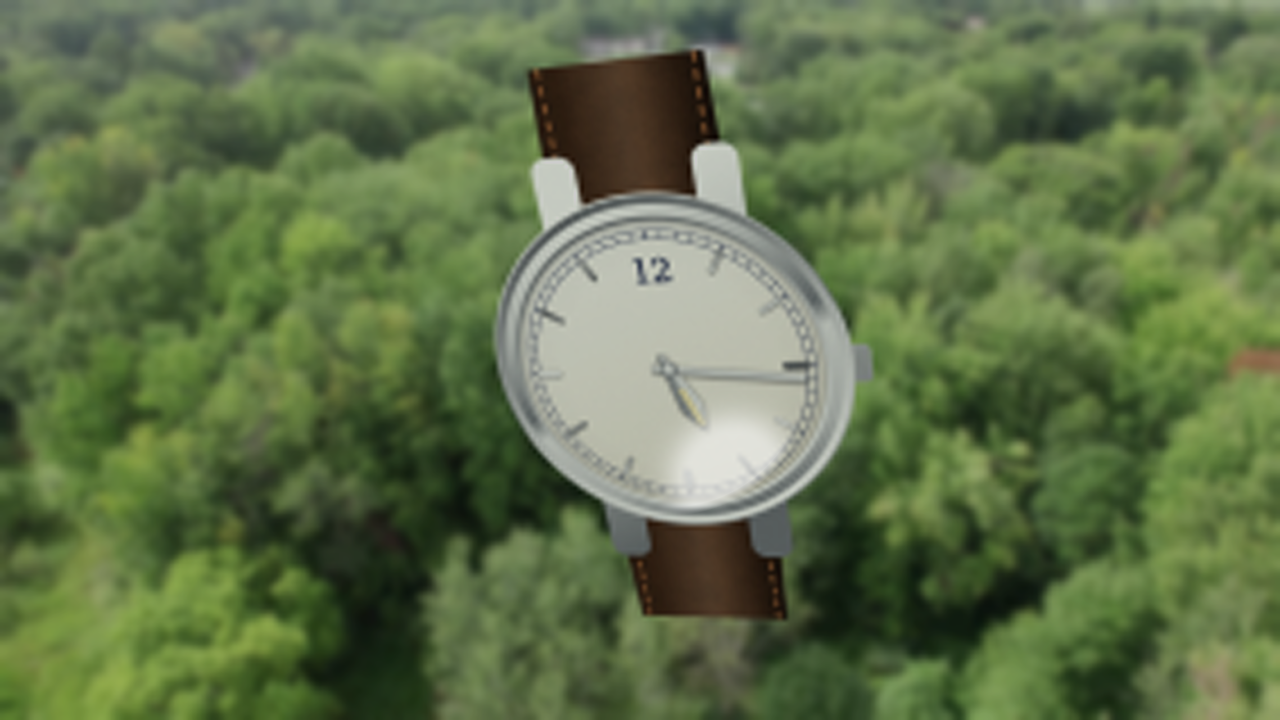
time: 5:16
